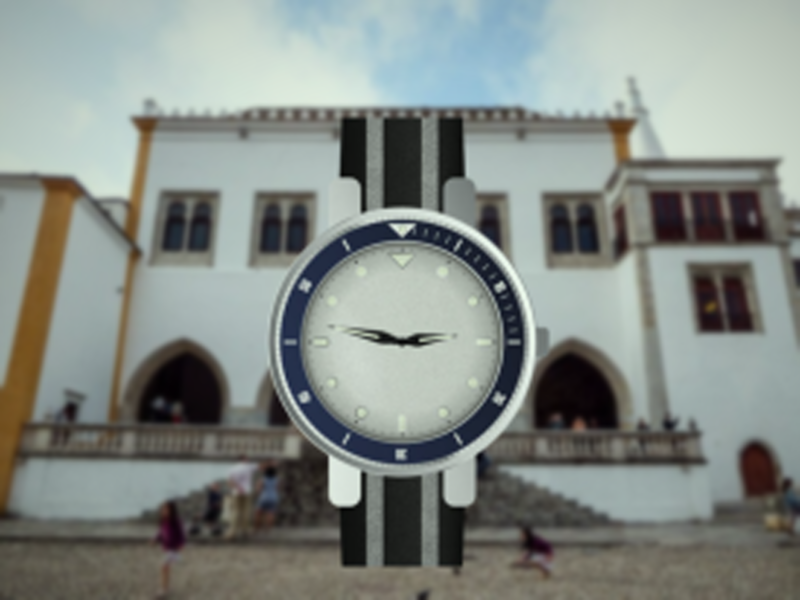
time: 2:47
